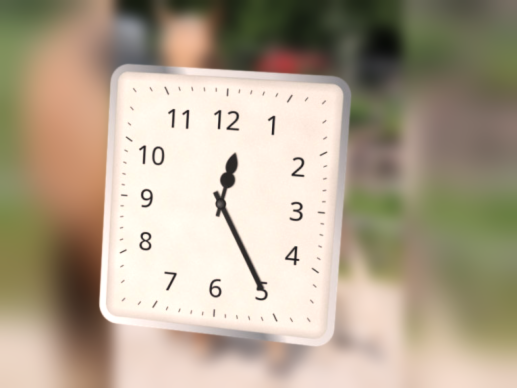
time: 12:25
